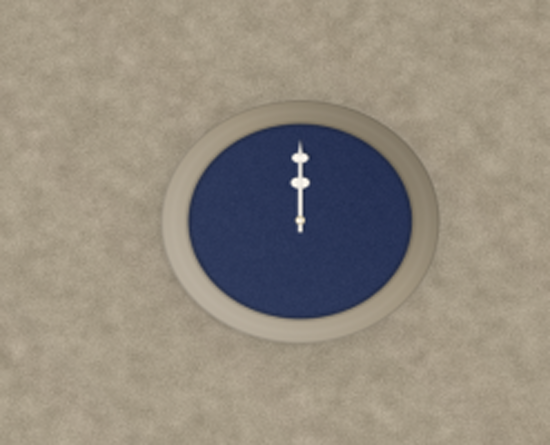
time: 12:00
